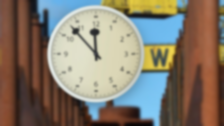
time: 11:53
